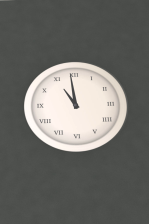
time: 10:59
